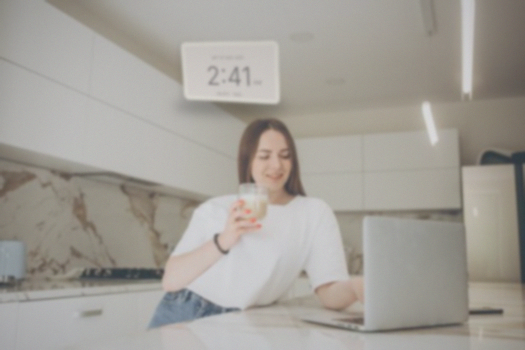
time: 2:41
